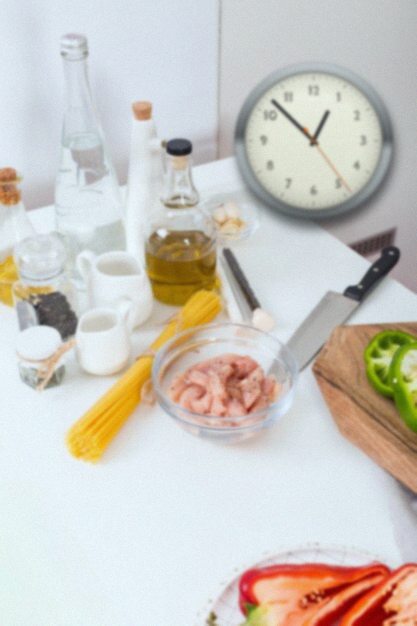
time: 12:52:24
